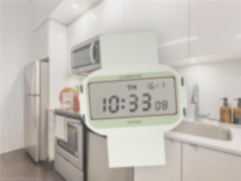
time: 10:33
